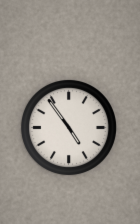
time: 4:54
